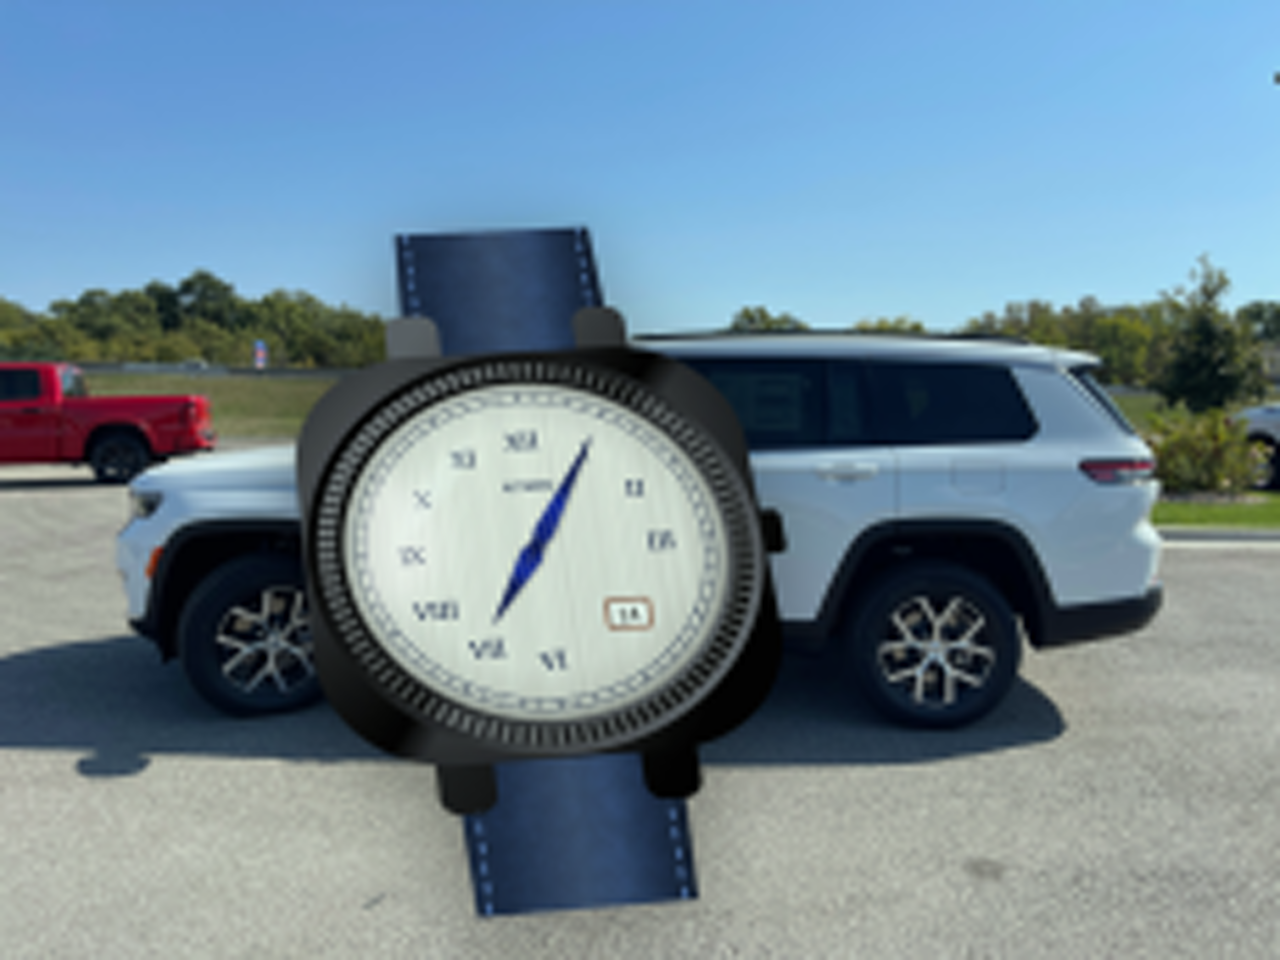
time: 7:05
